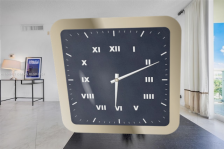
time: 6:11
